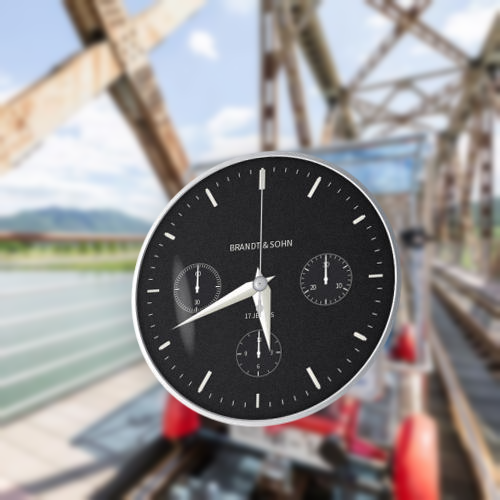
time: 5:41
